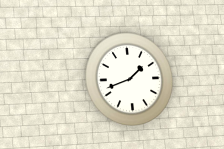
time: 1:42
